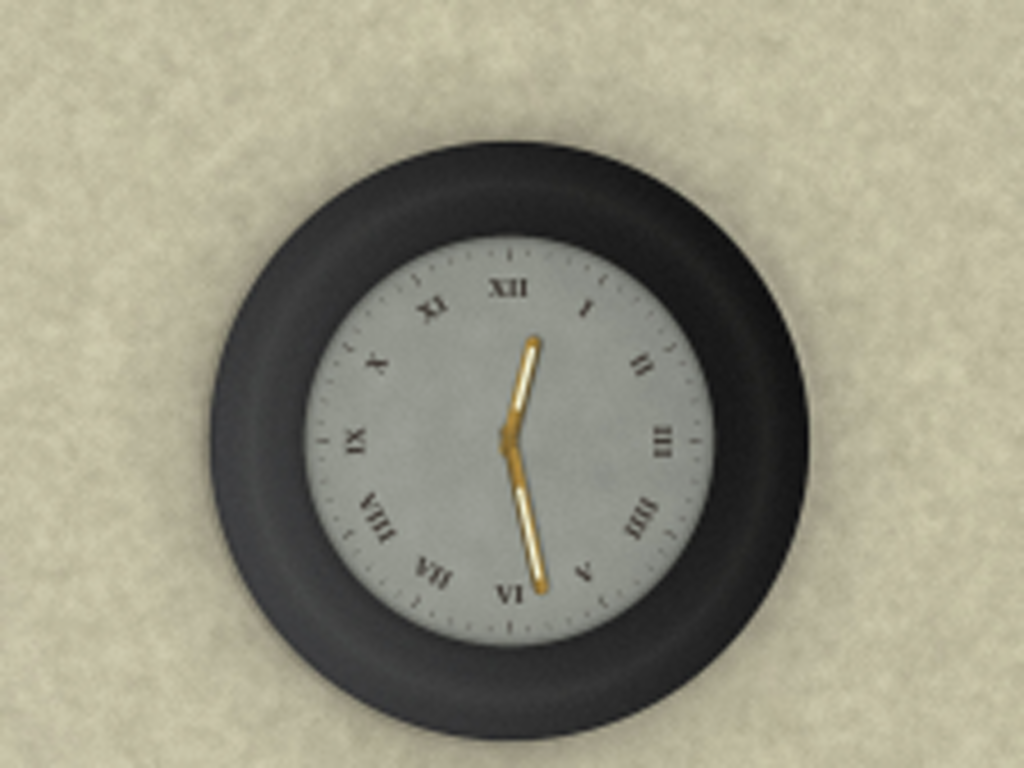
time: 12:28
